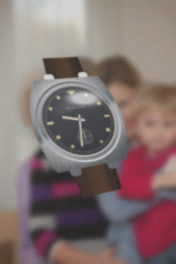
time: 9:32
